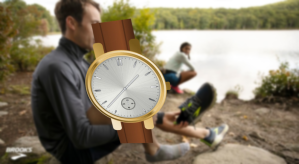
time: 1:38
